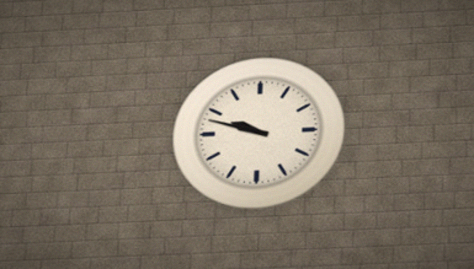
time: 9:48
